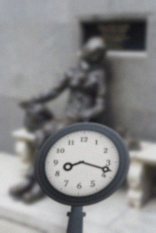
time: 8:18
